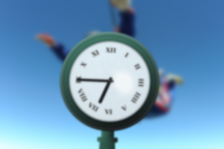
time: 6:45
